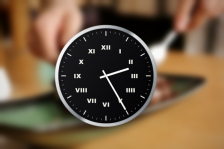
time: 2:25
